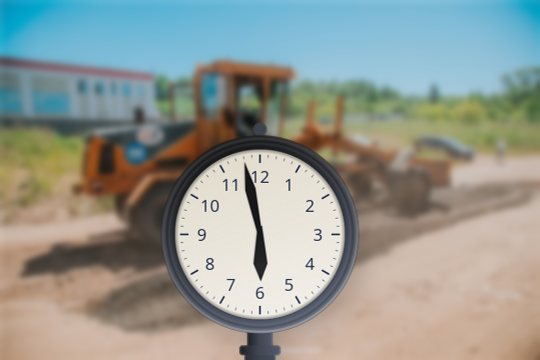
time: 5:58
